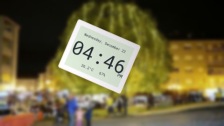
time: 4:46
